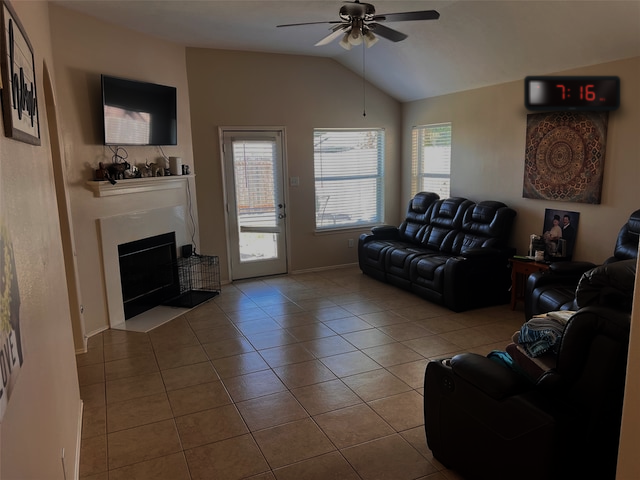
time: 7:16
